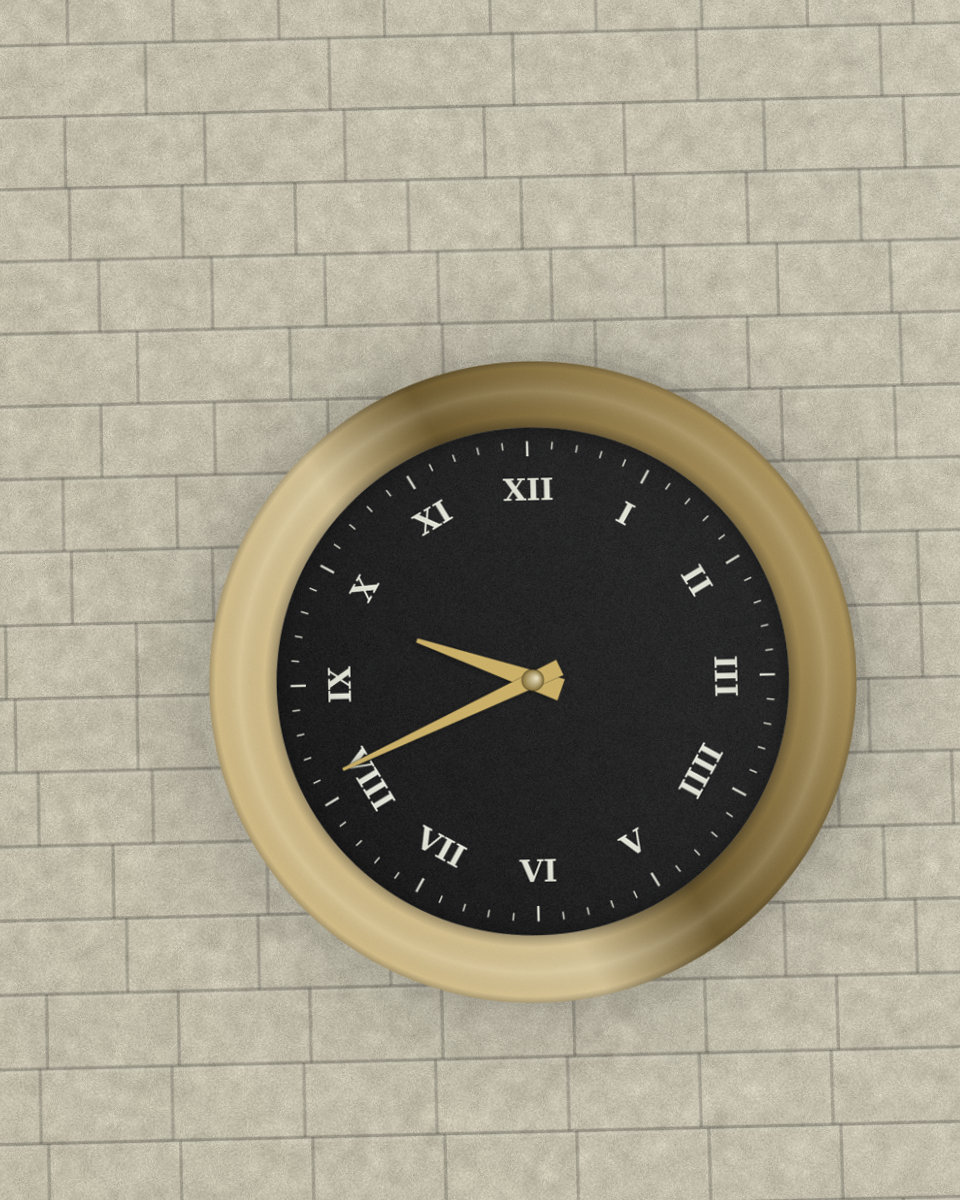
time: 9:41
